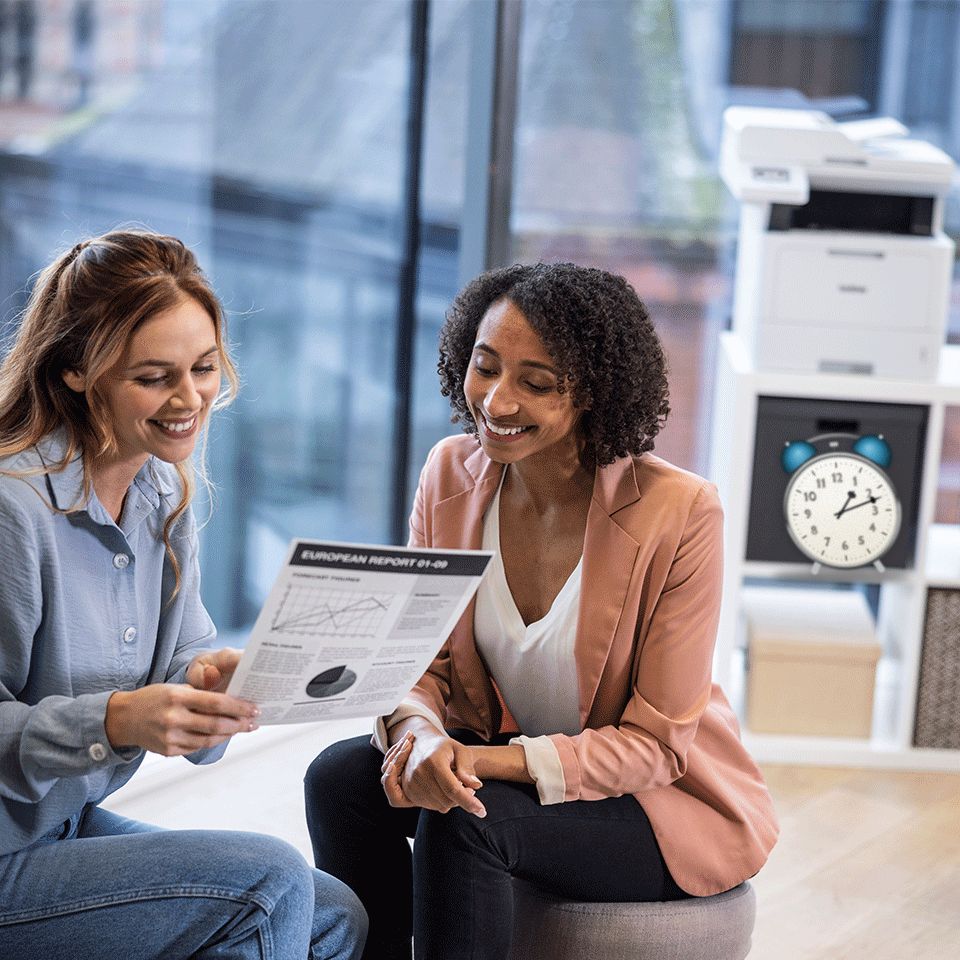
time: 1:12
